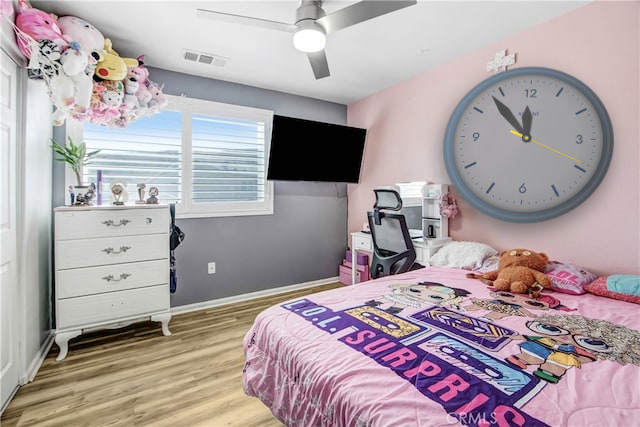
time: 11:53:19
